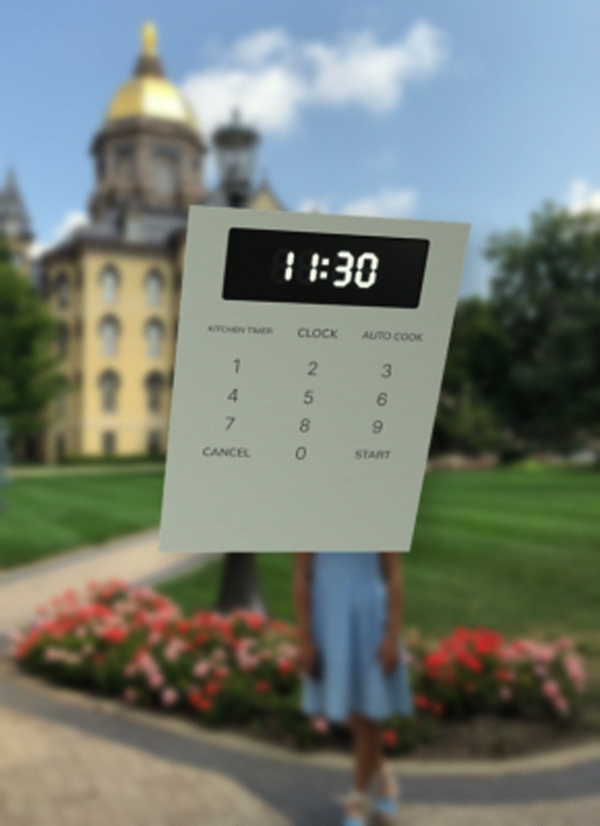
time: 11:30
